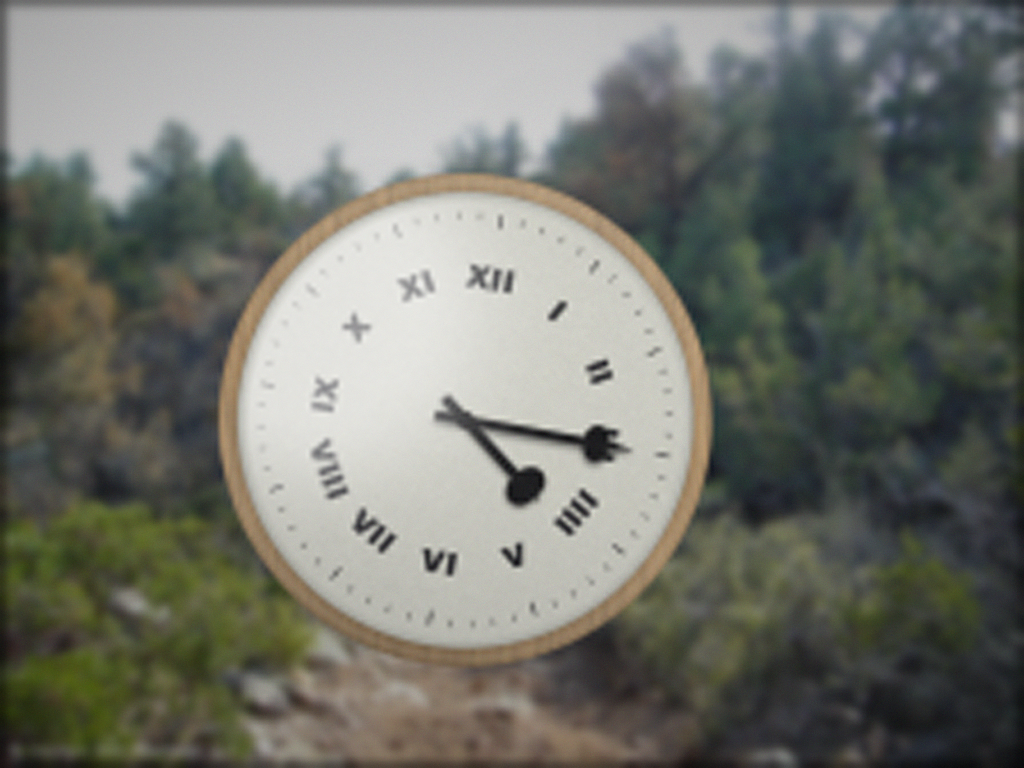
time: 4:15
